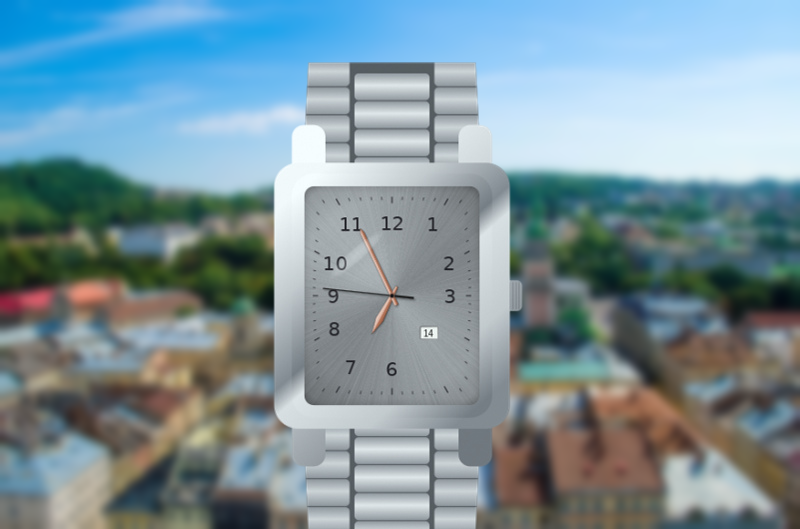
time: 6:55:46
